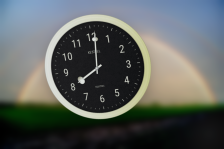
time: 8:01
